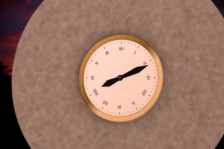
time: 8:11
